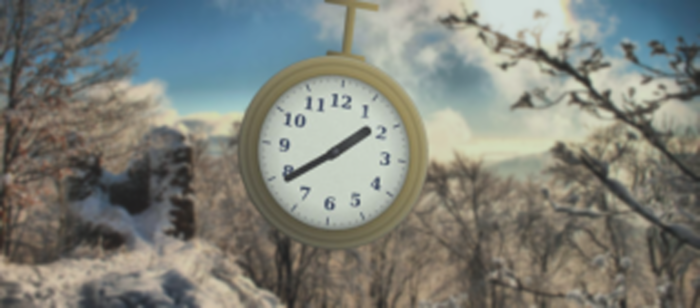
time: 1:39
